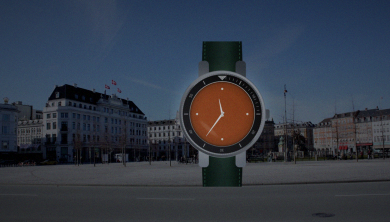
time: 11:36
